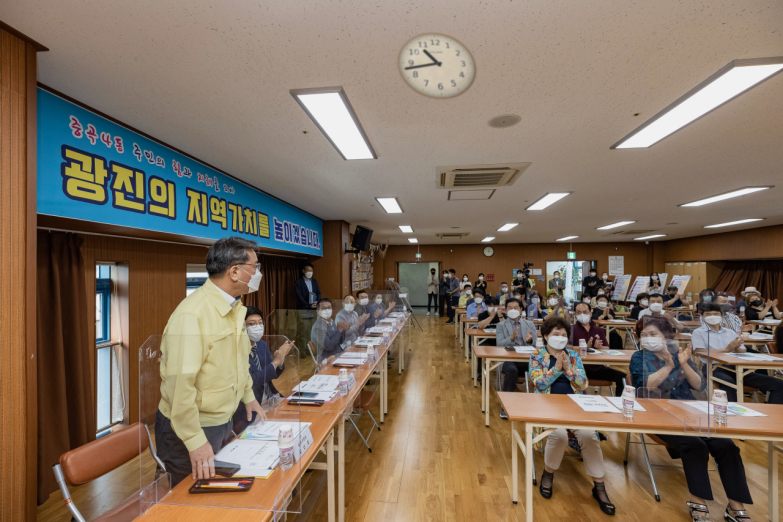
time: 10:43
